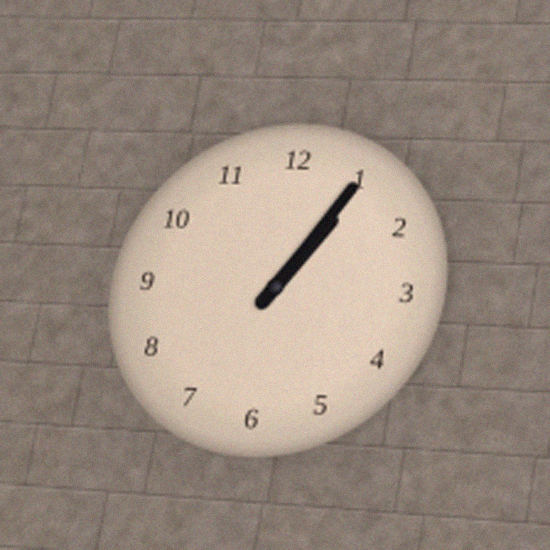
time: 1:05
